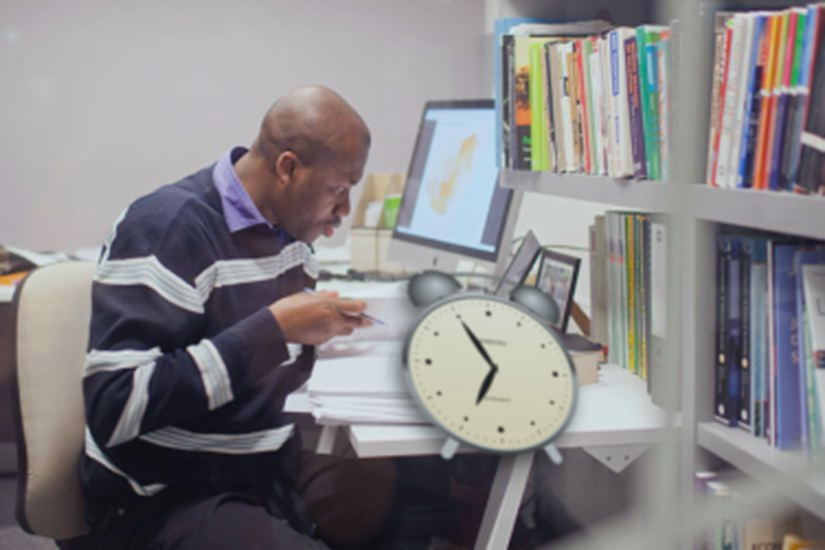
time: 6:55
